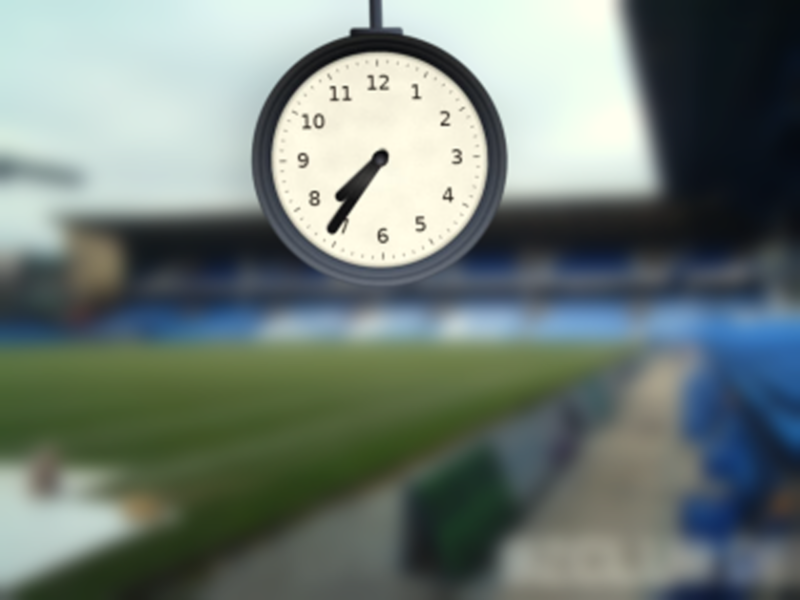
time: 7:36
